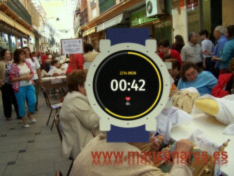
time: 0:42
